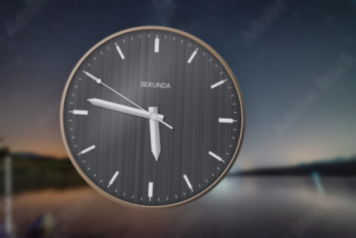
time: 5:46:50
